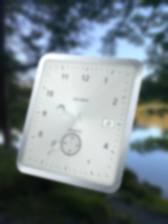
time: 9:35
